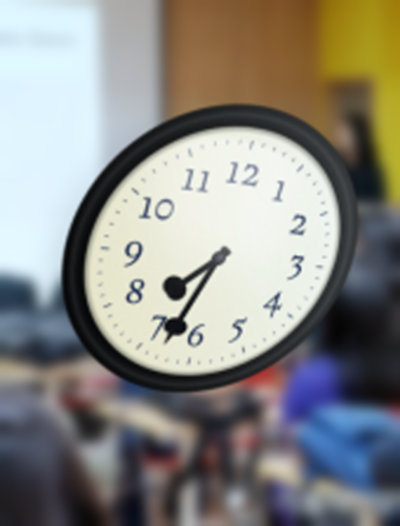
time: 7:33
